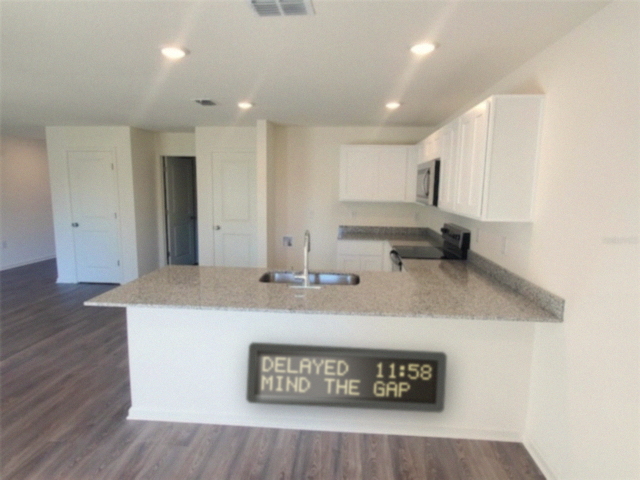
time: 11:58
